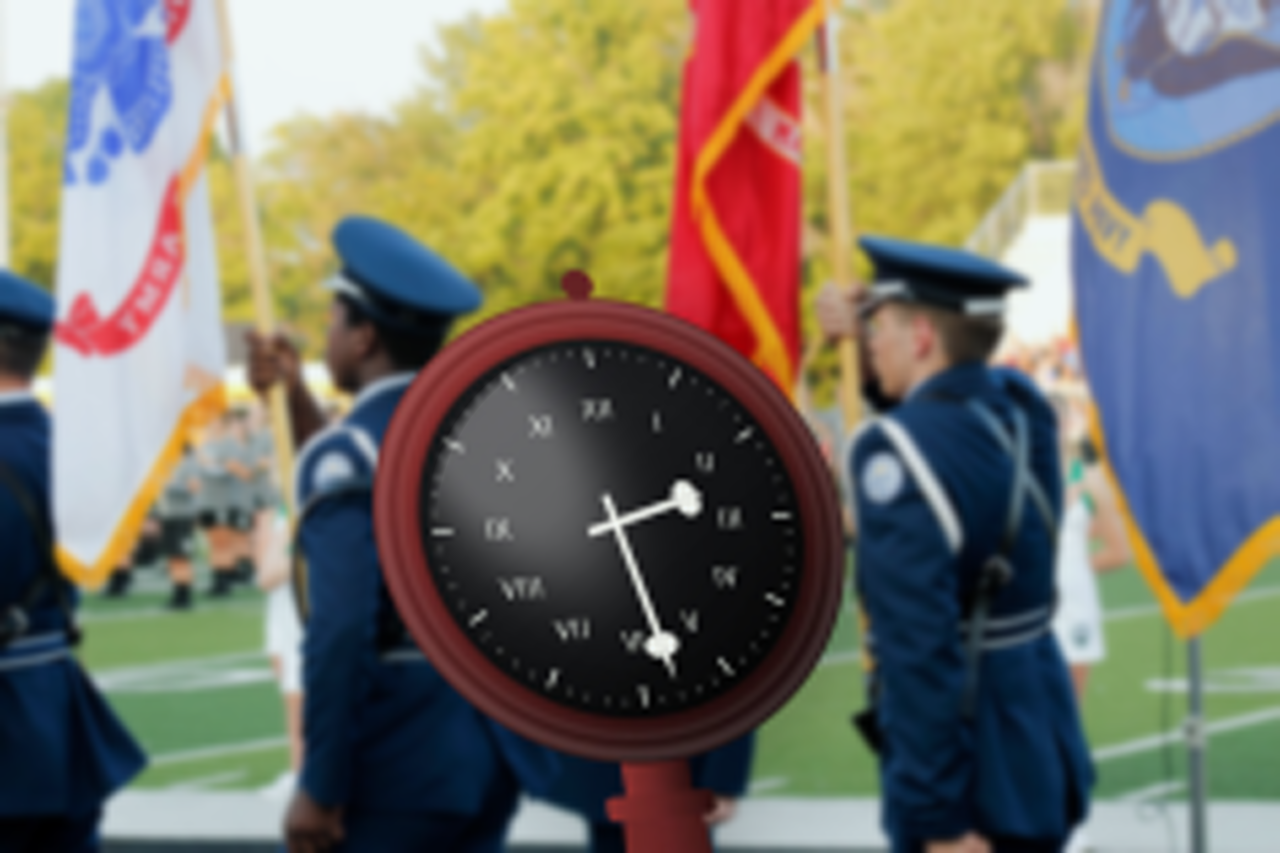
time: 2:28
